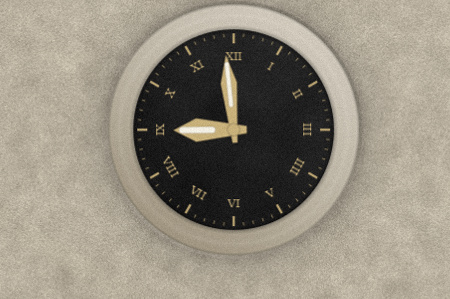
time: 8:59
